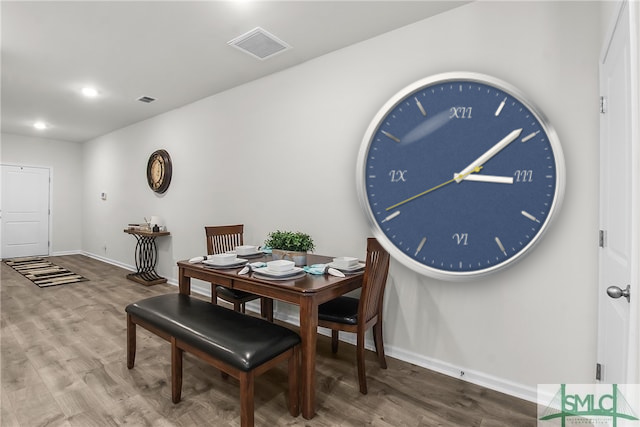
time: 3:08:41
